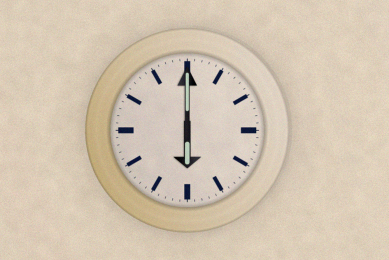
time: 6:00
